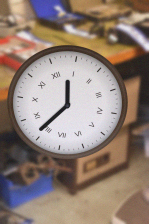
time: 12:41
